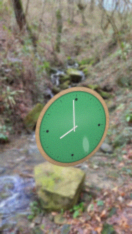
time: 7:59
